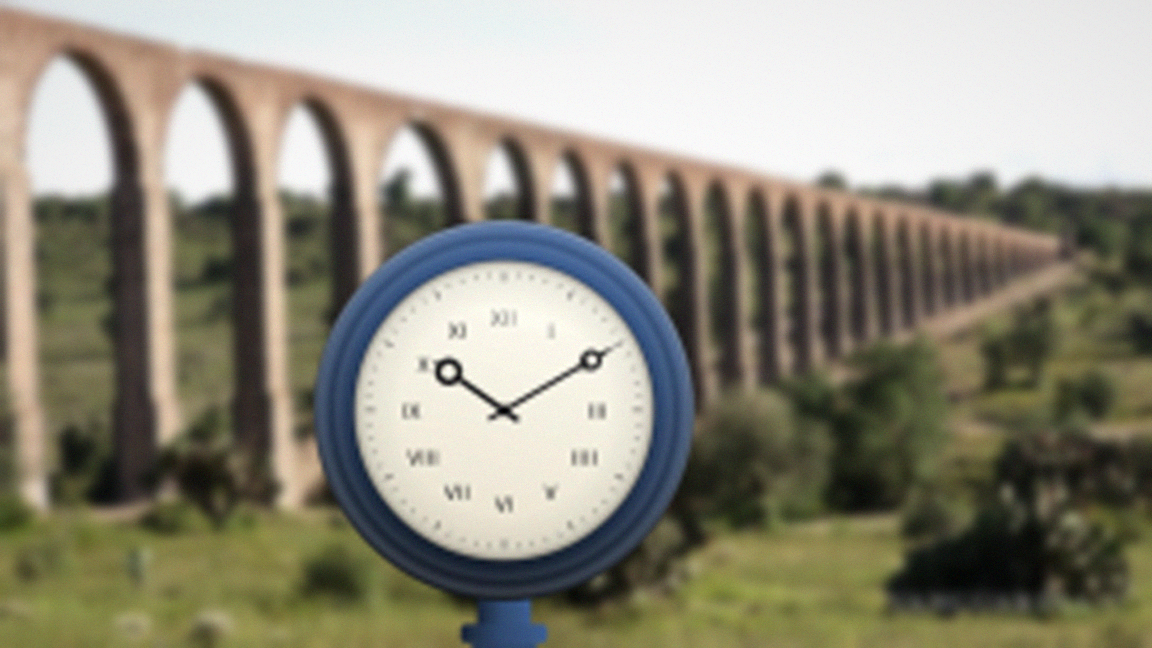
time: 10:10
